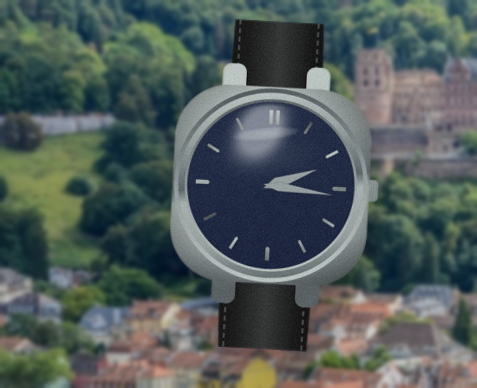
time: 2:16
